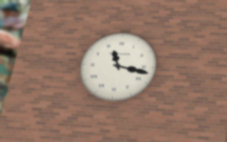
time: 11:17
